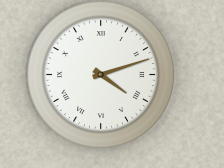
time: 4:12
